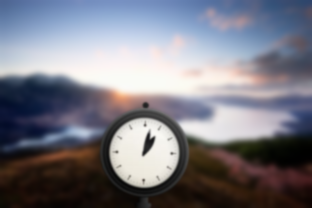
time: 1:02
